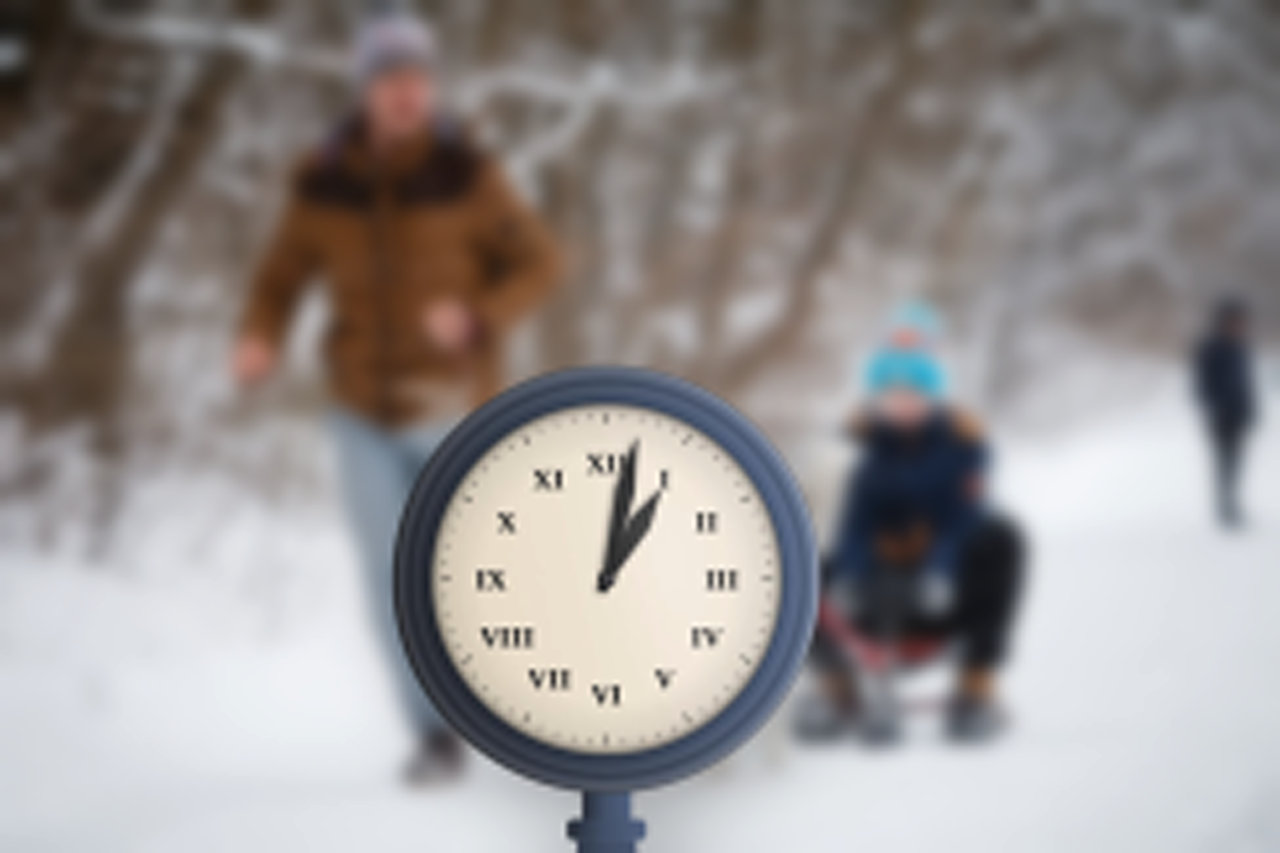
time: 1:02
